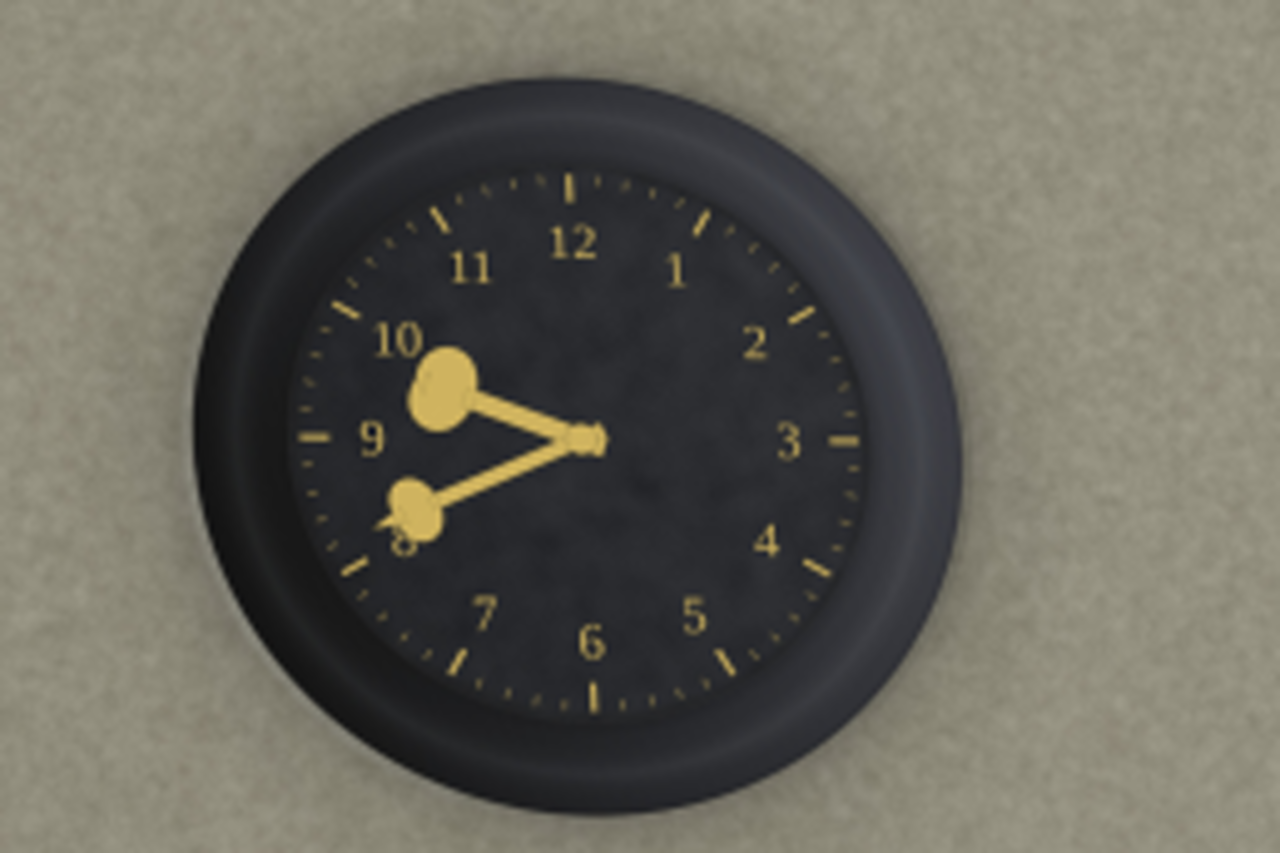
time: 9:41
